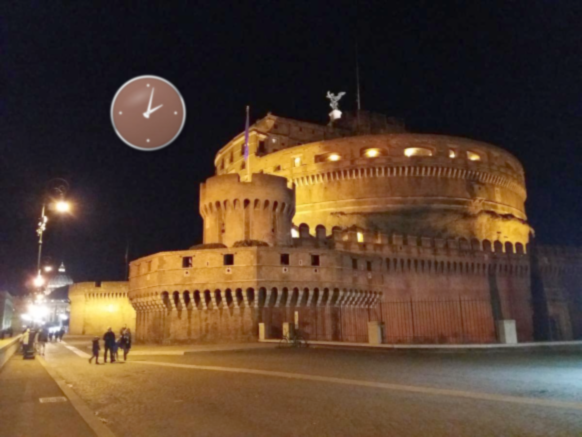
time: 2:02
